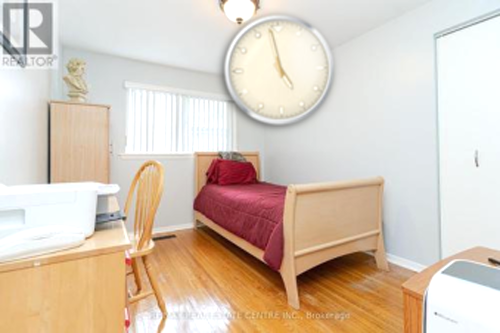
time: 4:58
